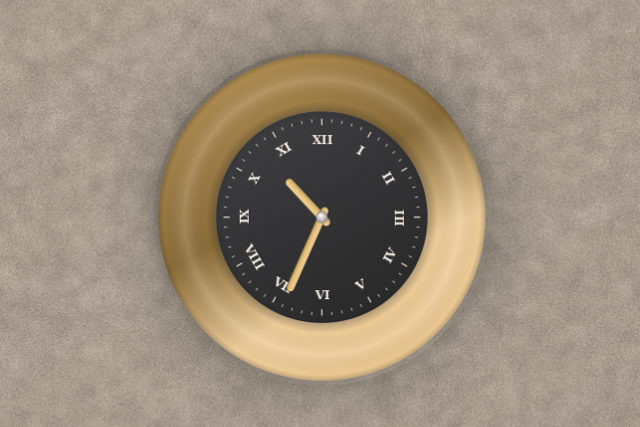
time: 10:34
